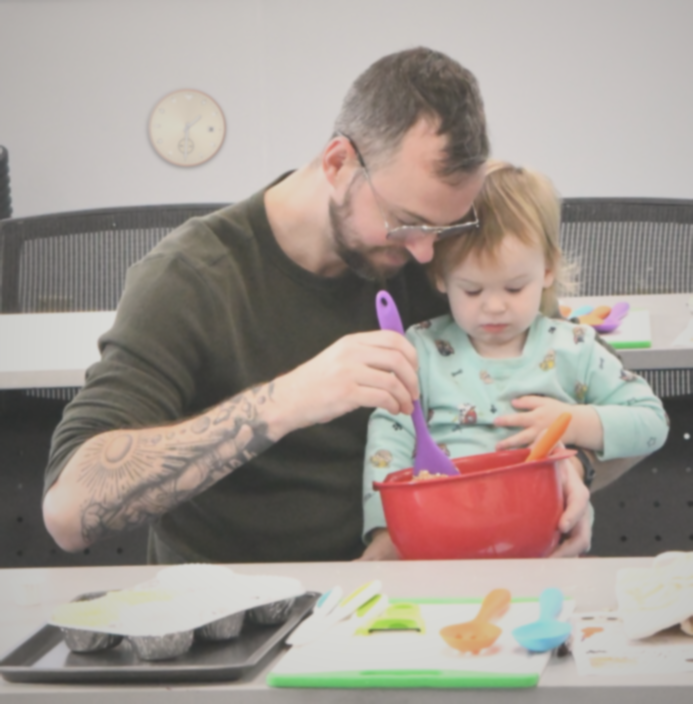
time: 1:30
